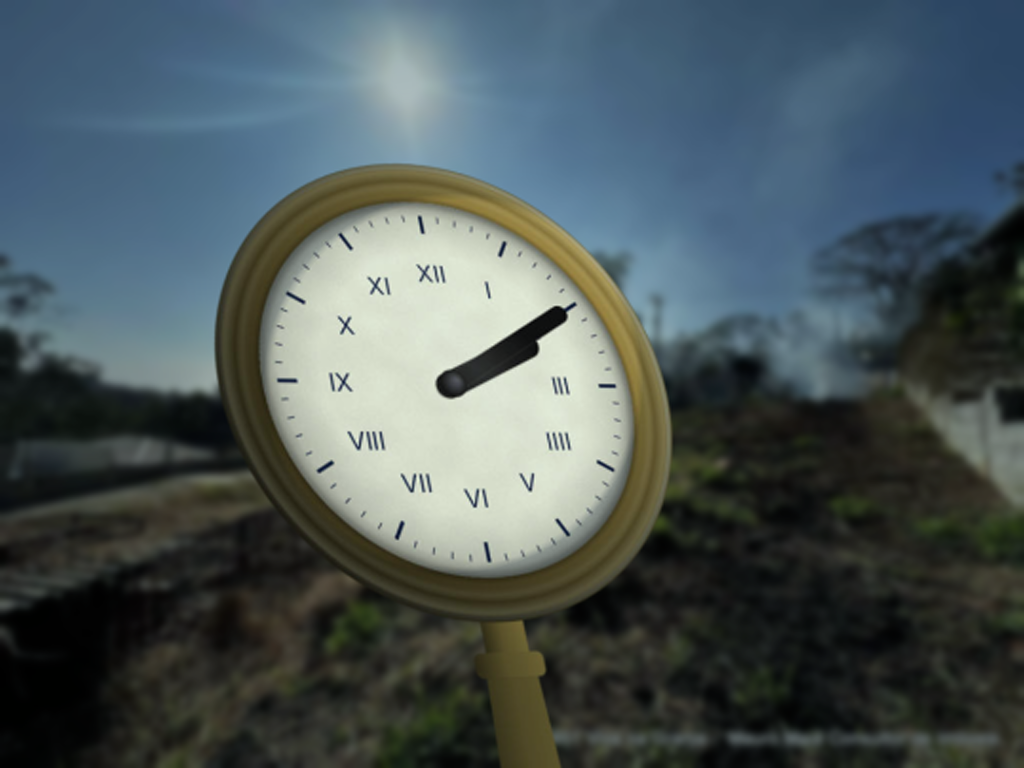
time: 2:10
